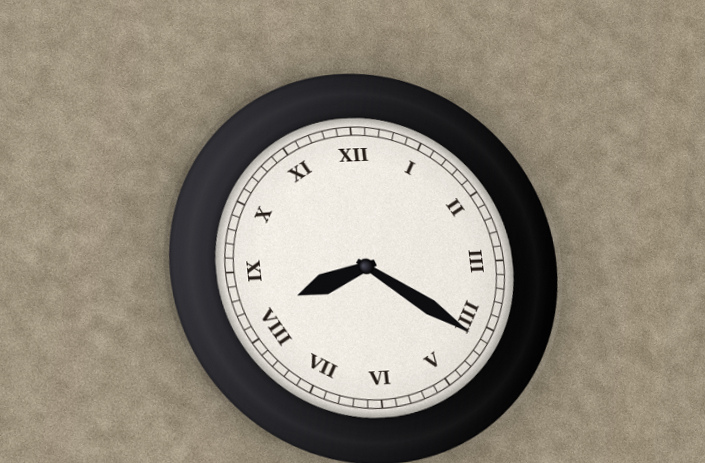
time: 8:21
